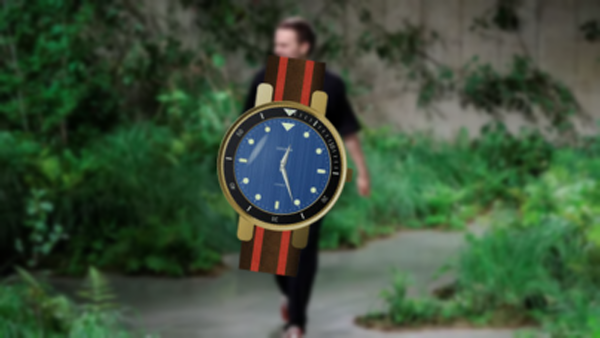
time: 12:26
